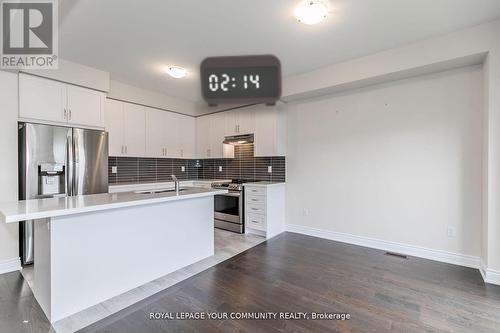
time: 2:14
